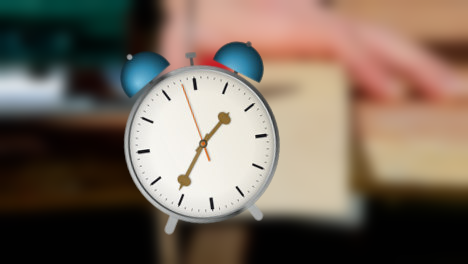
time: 1:35:58
